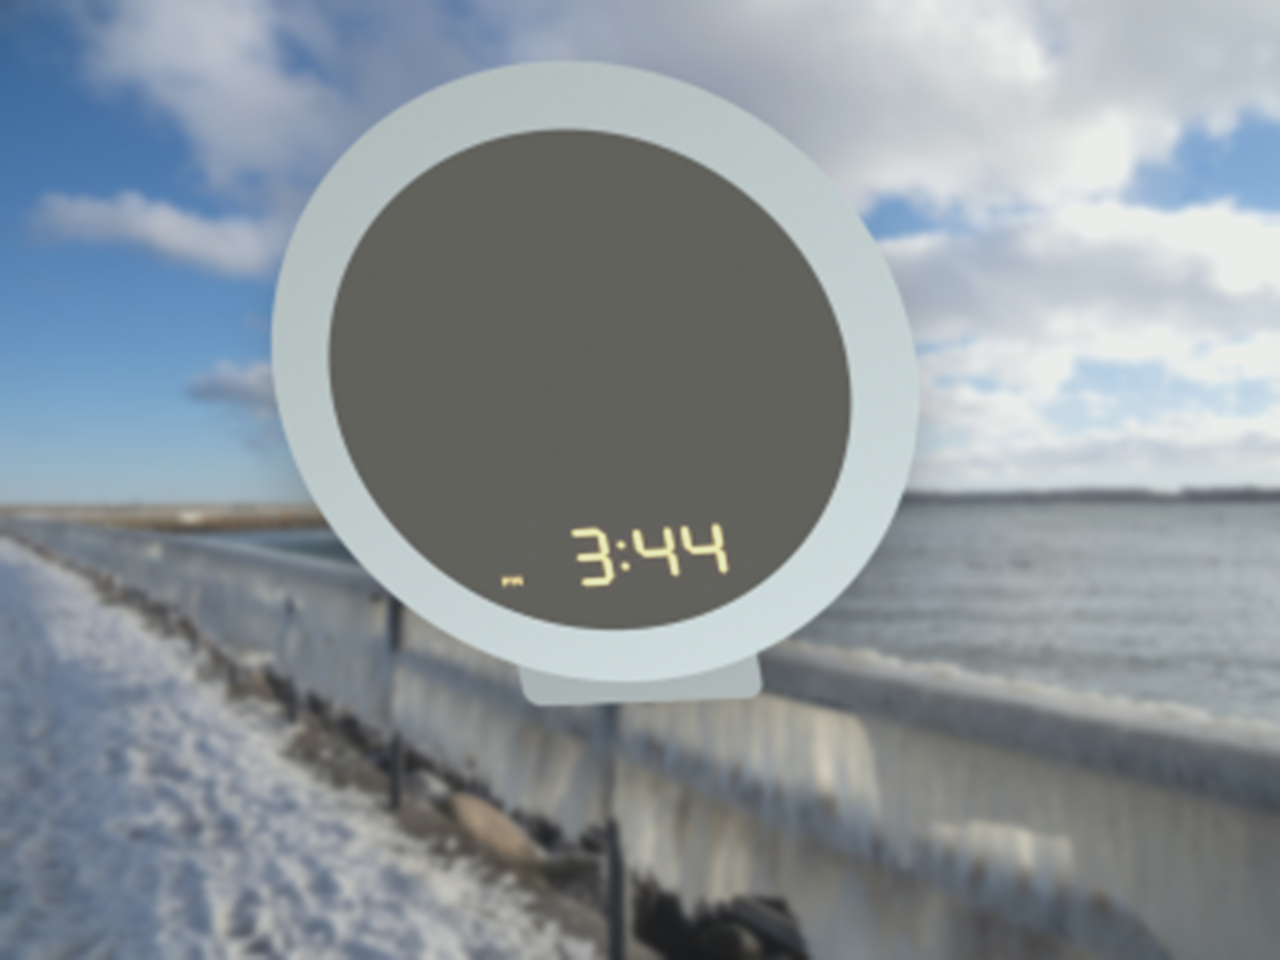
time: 3:44
